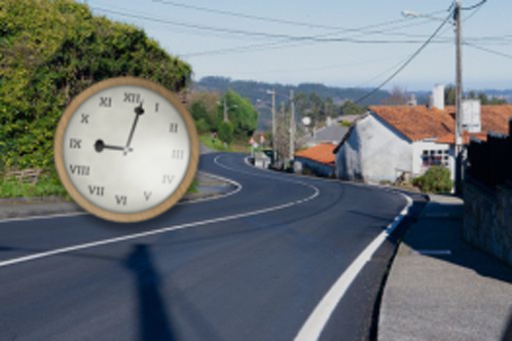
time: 9:02
